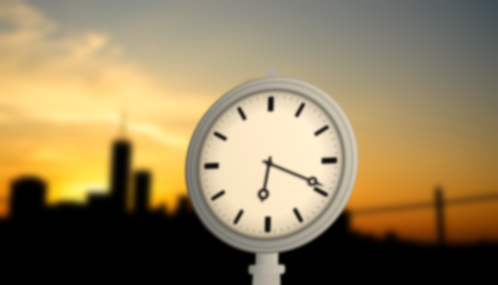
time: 6:19
